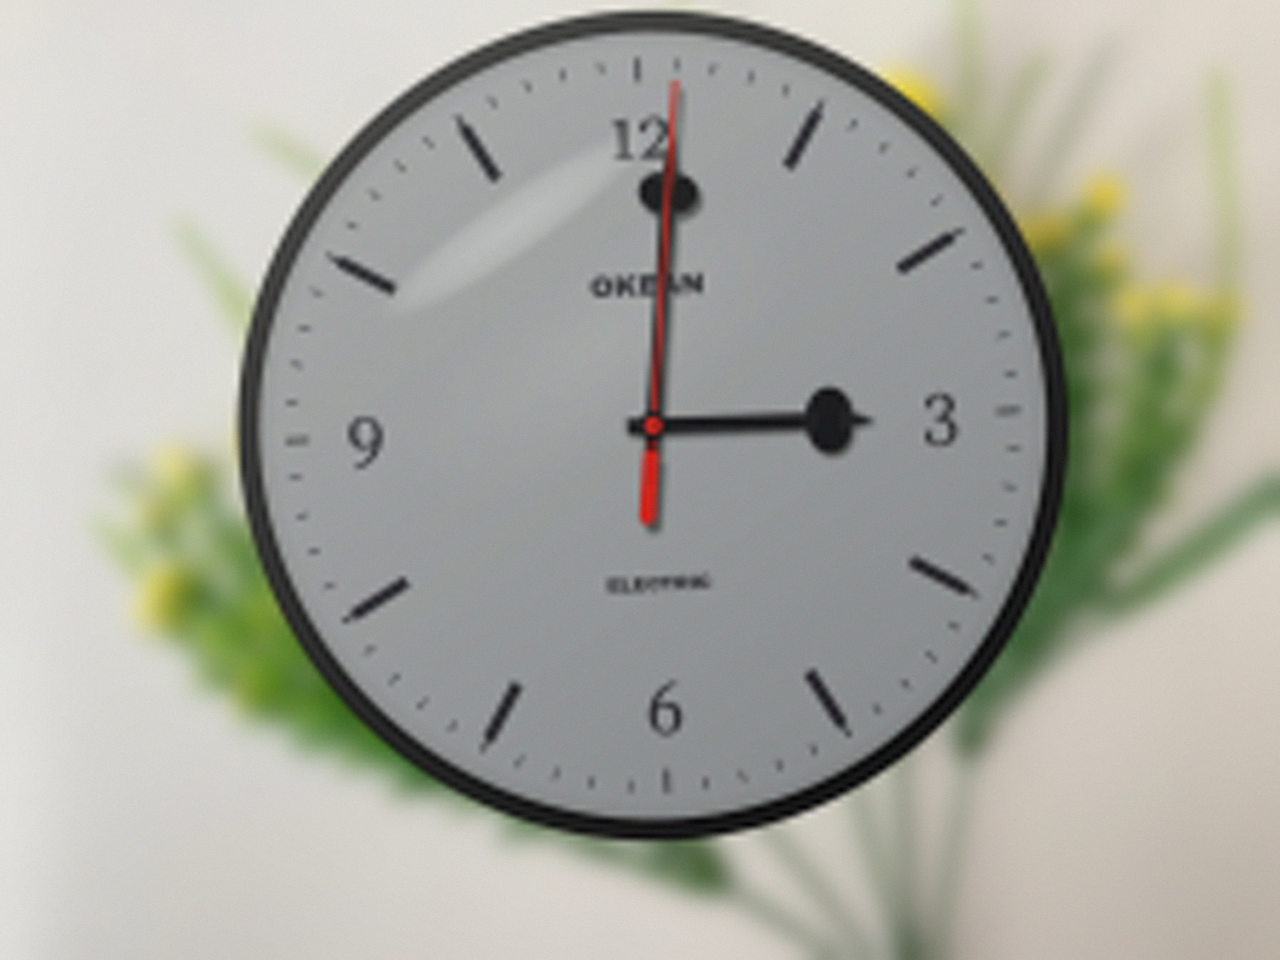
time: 3:01:01
